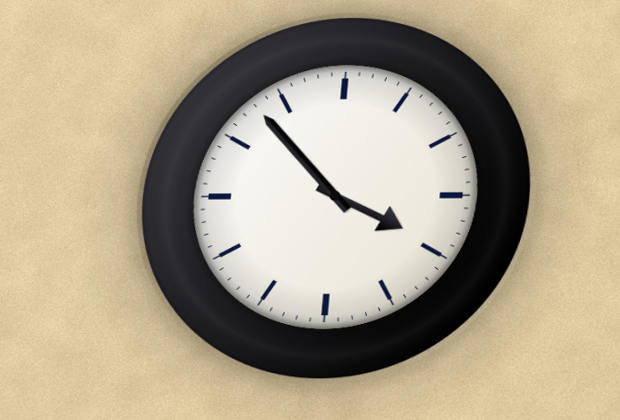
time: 3:53
